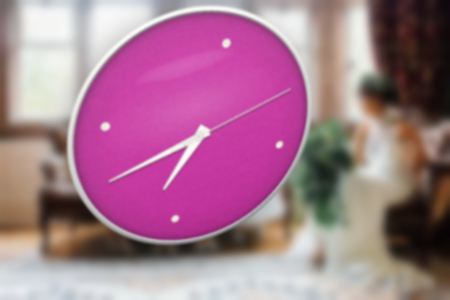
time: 6:39:09
